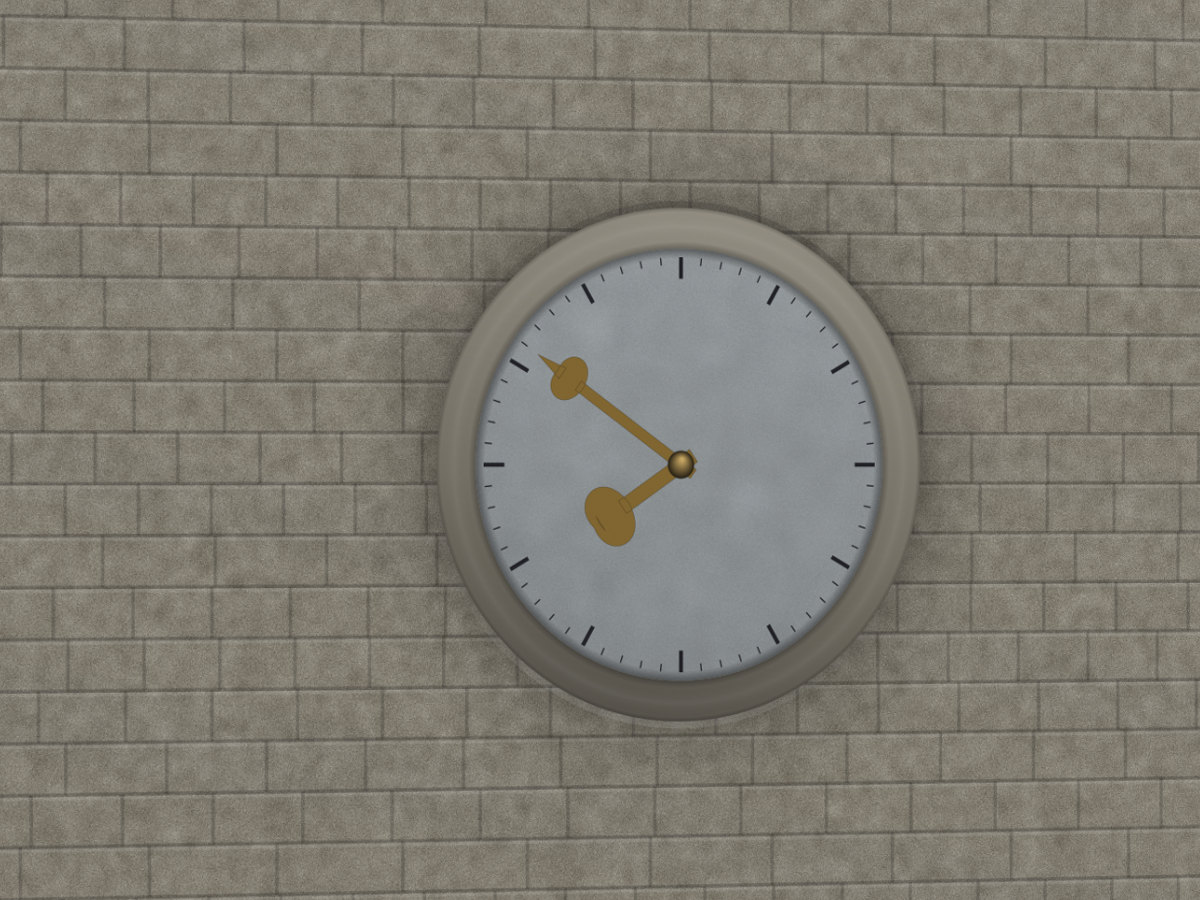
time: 7:51
